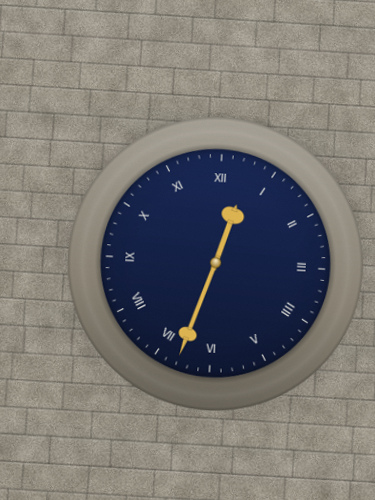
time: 12:33
